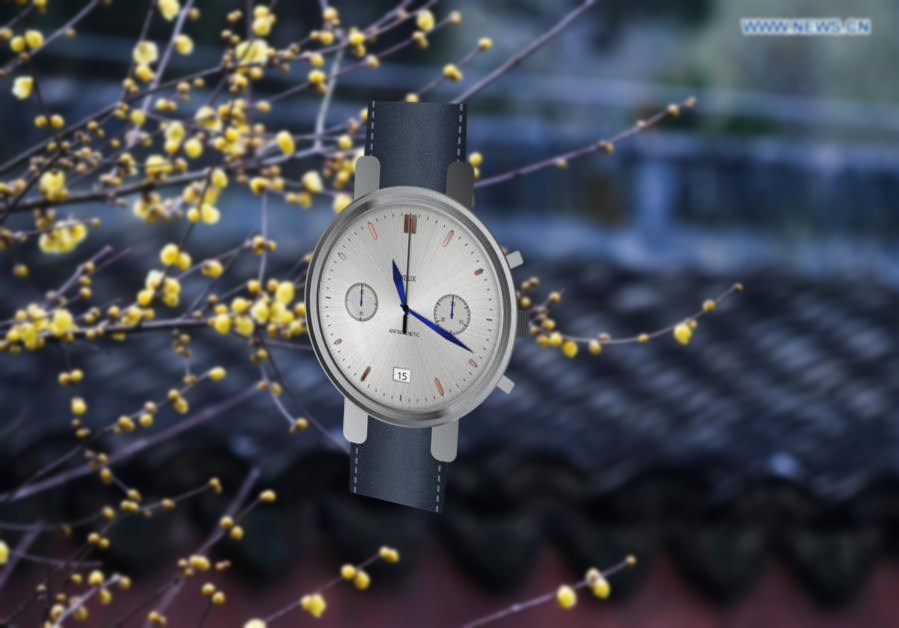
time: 11:19
